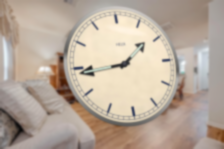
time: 1:44
